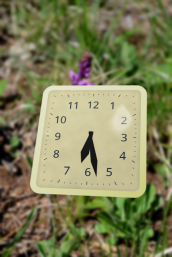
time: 6:28
